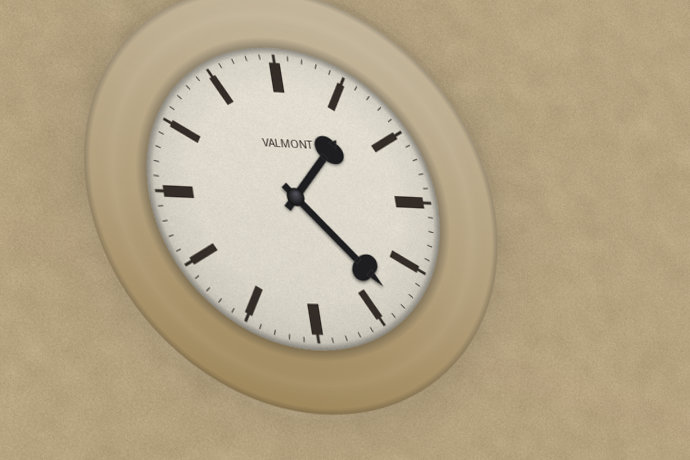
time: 1:23
